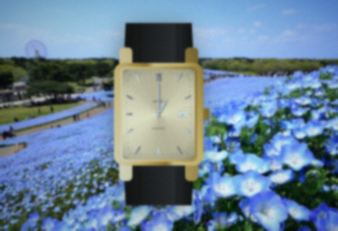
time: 1:00
